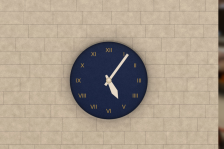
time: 5:06
